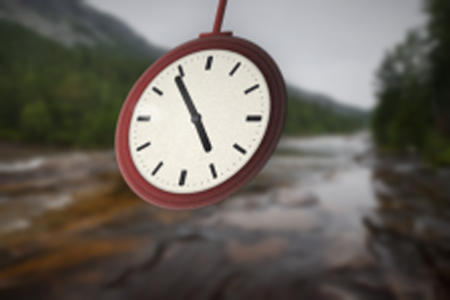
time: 4:54
